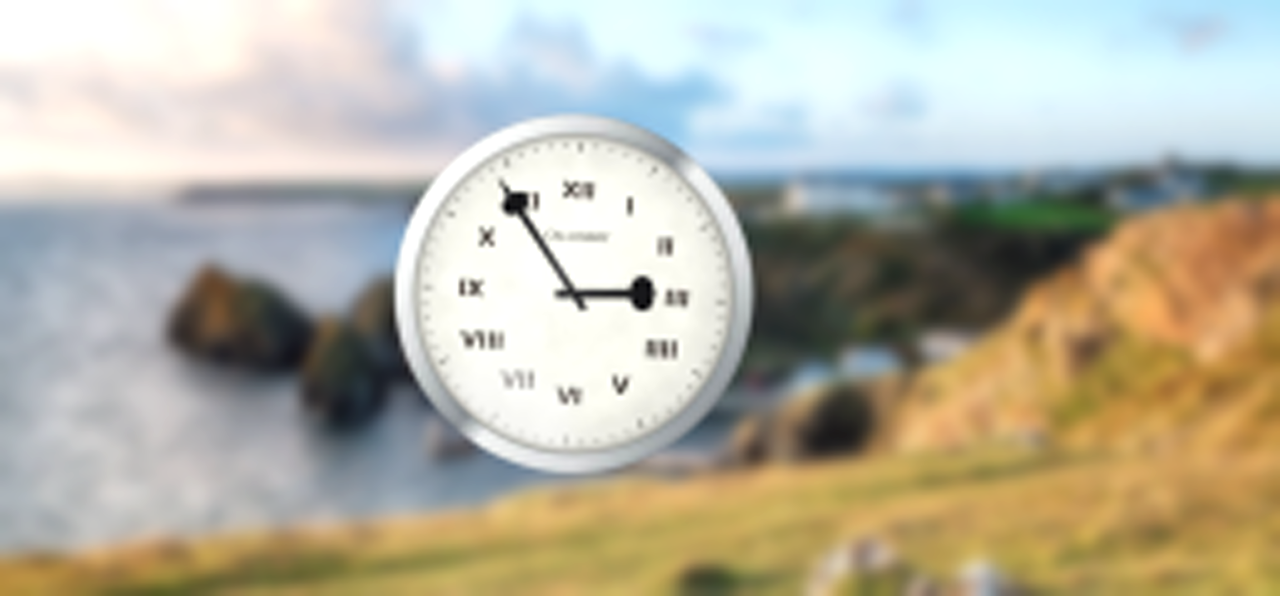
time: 2:54
